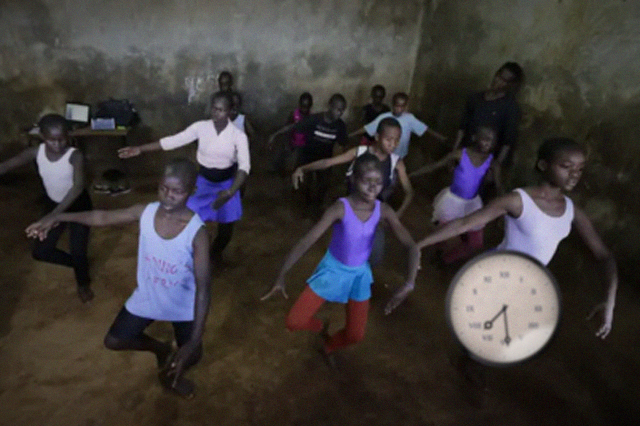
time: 7:29
